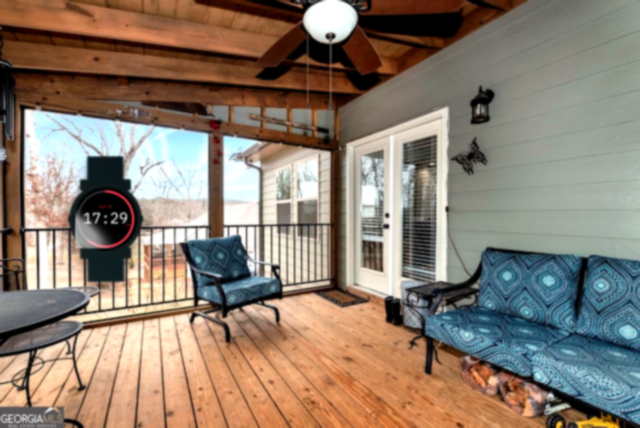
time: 17:29
